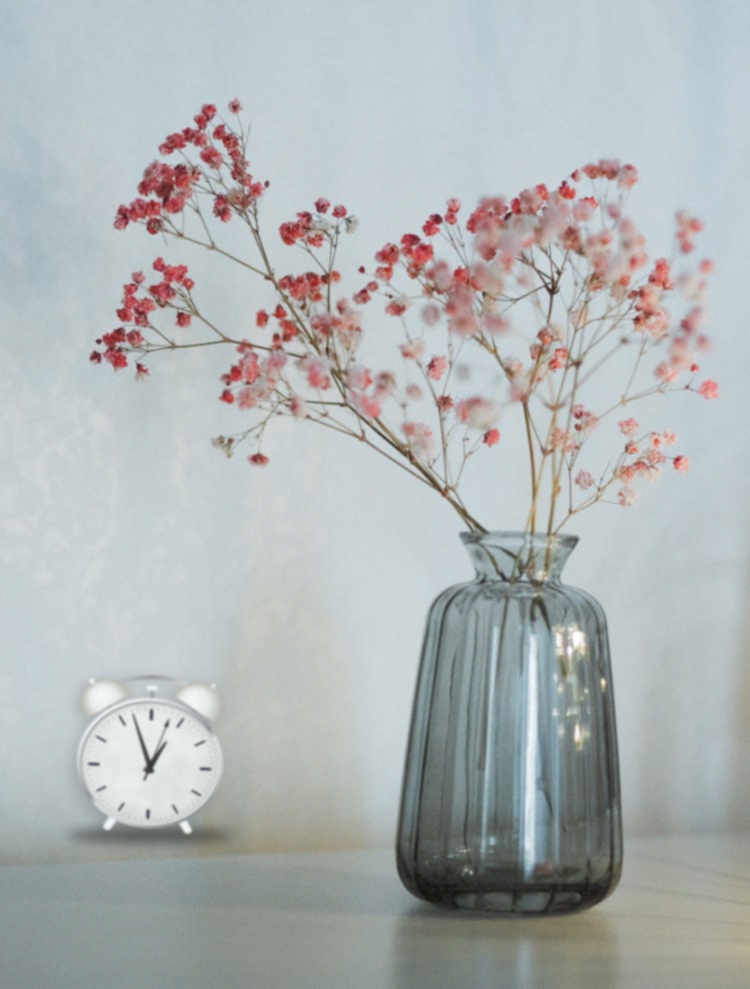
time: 12:57:03
